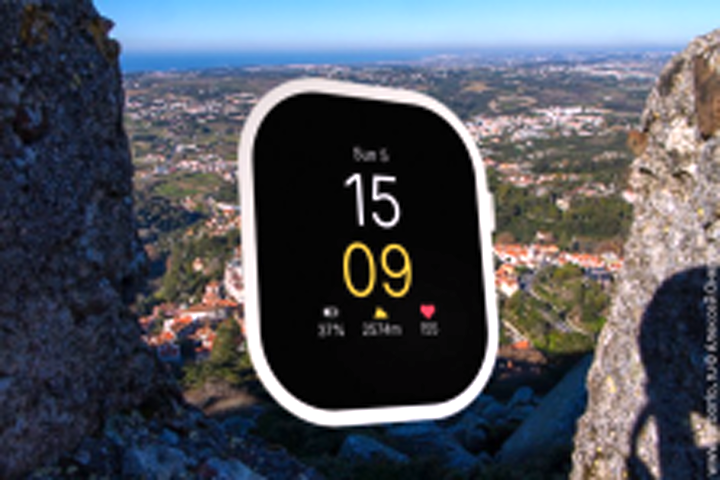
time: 15:09
